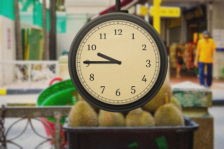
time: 9:45
